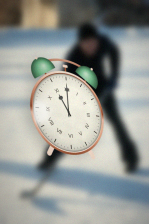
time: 11:00
